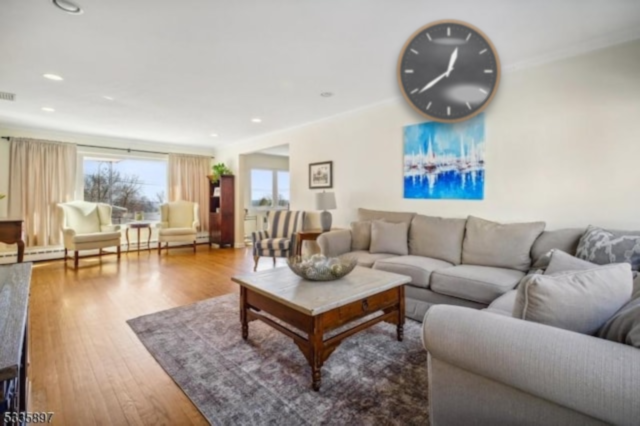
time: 12:39
